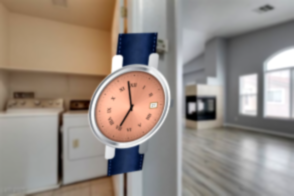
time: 6:58
